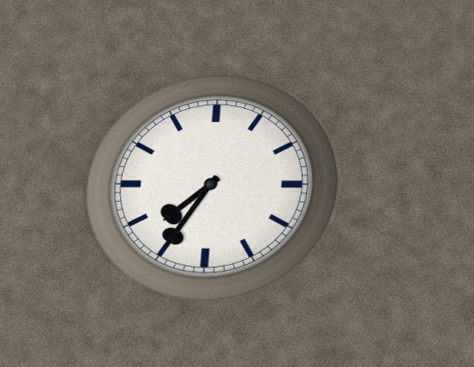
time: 7:35
